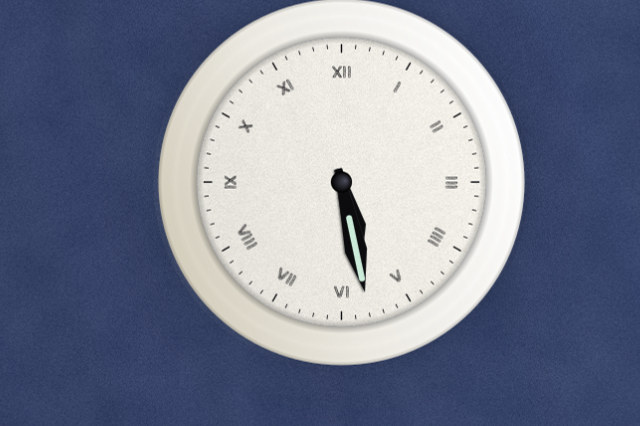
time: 5:28
